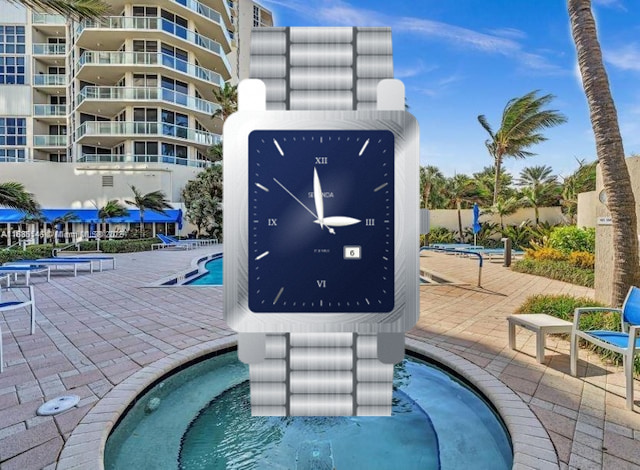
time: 2:58:52
